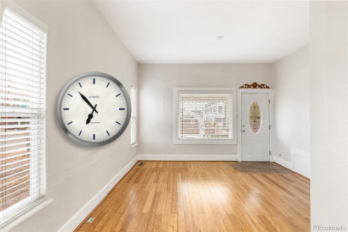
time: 6:53
